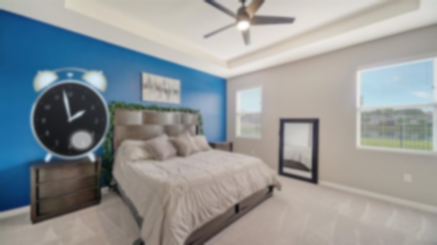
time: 1:58
